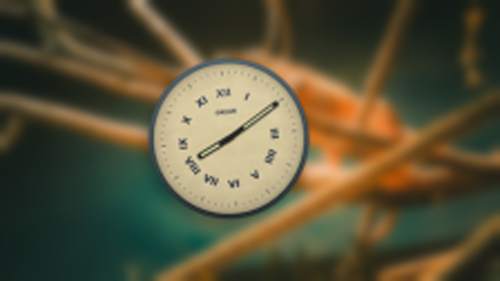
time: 8:10
